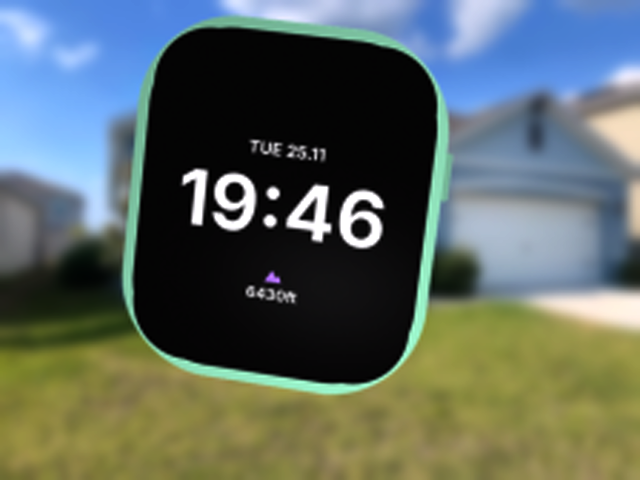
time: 19:46
